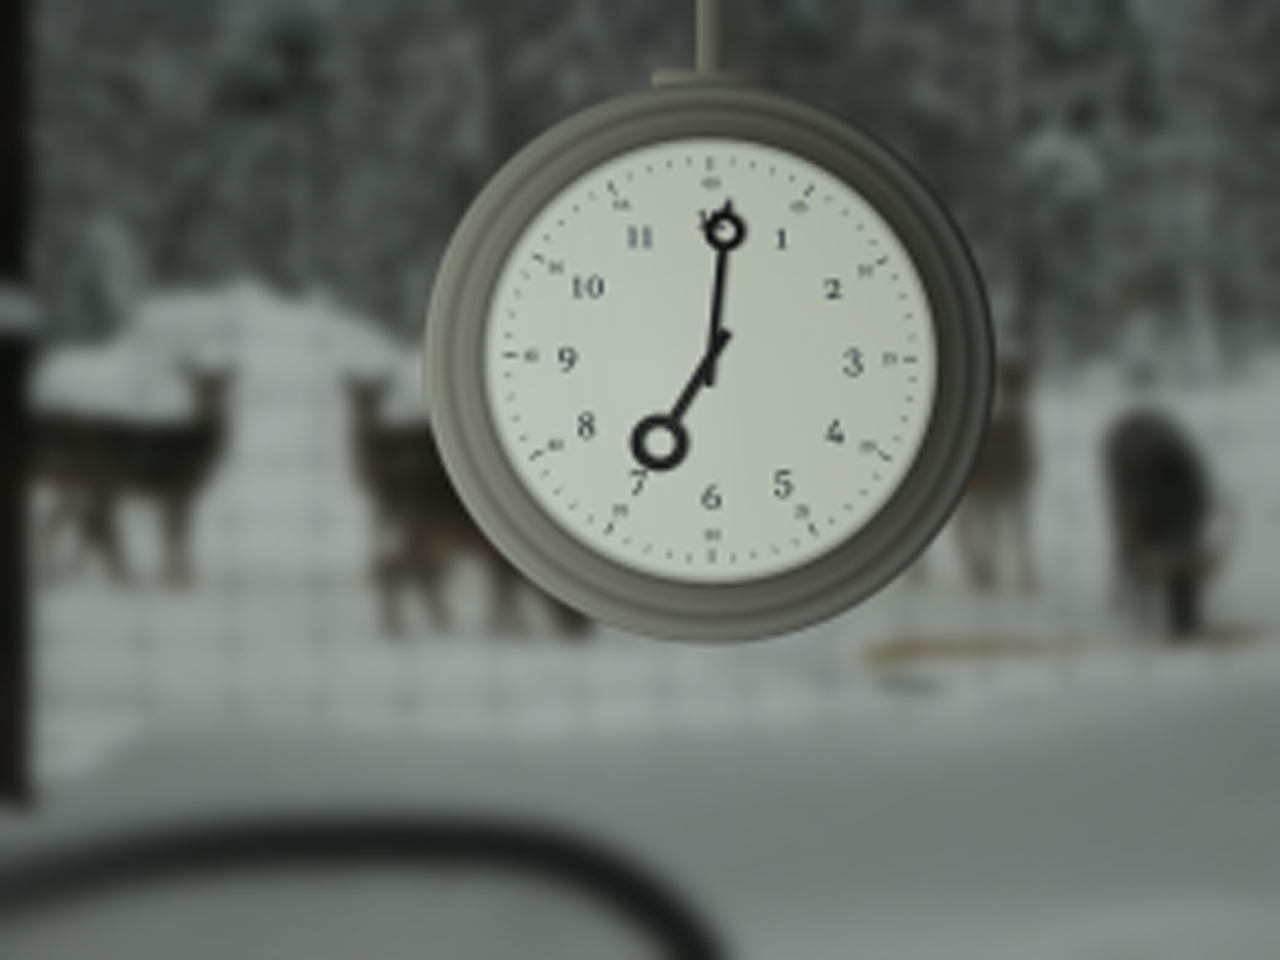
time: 7:01
